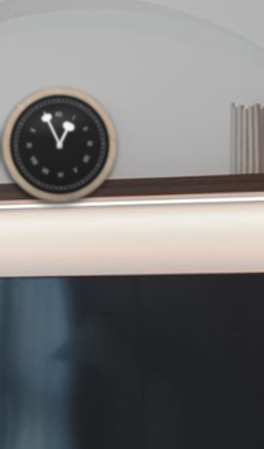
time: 12:56
